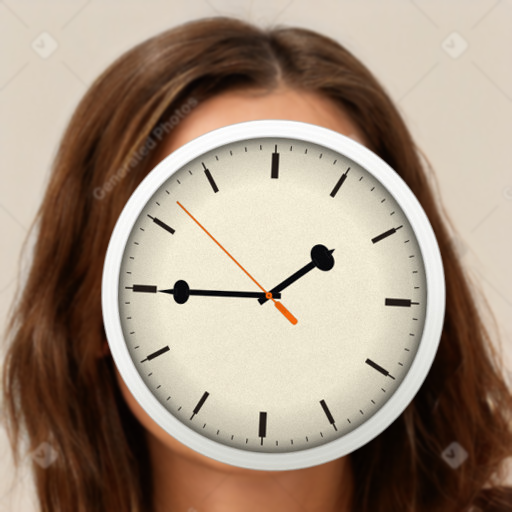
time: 1:44:52
